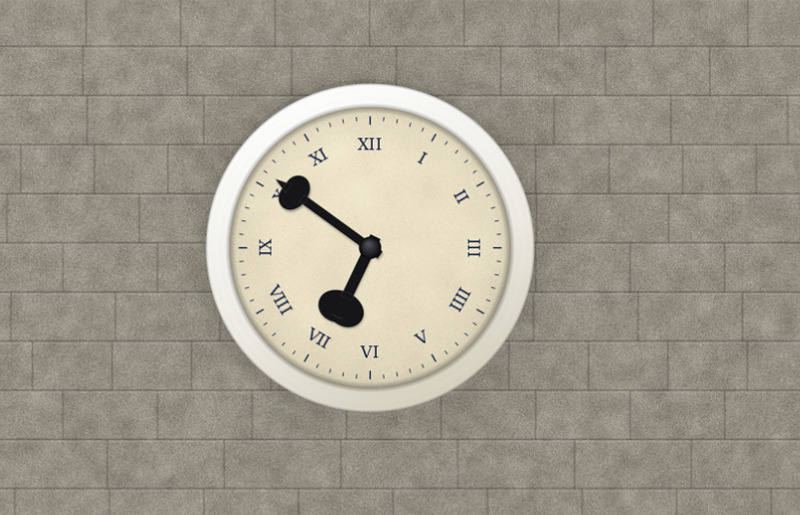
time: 6:51
